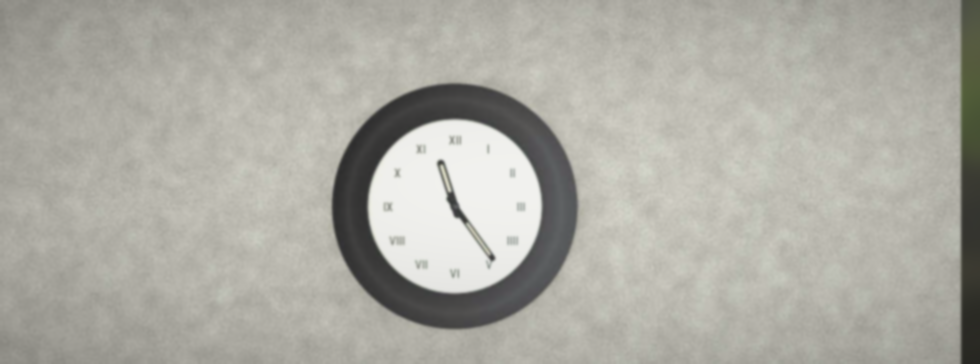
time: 11:24
